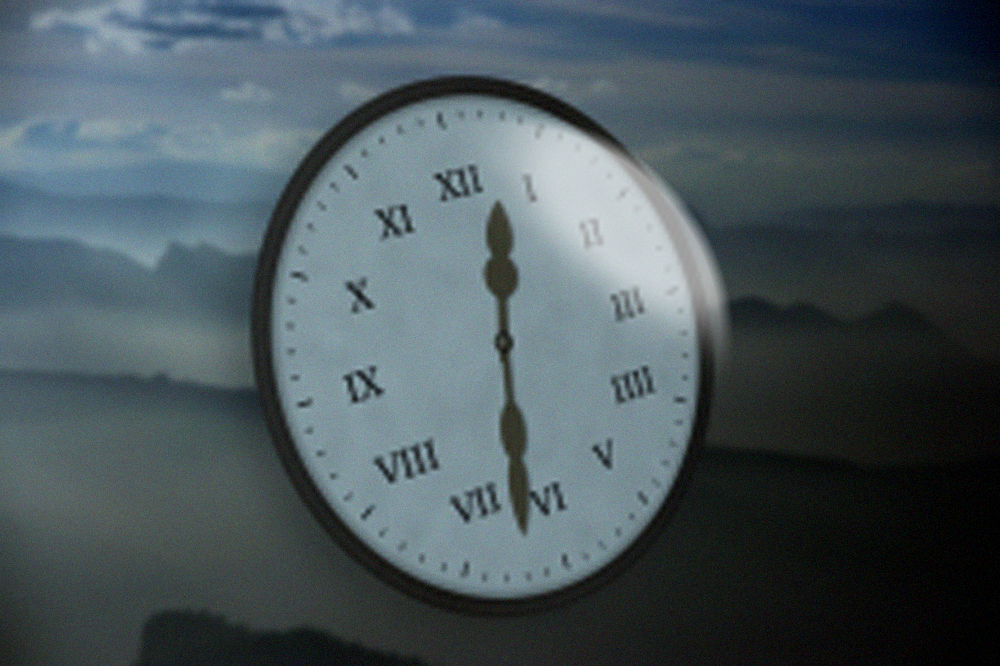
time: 12:32
